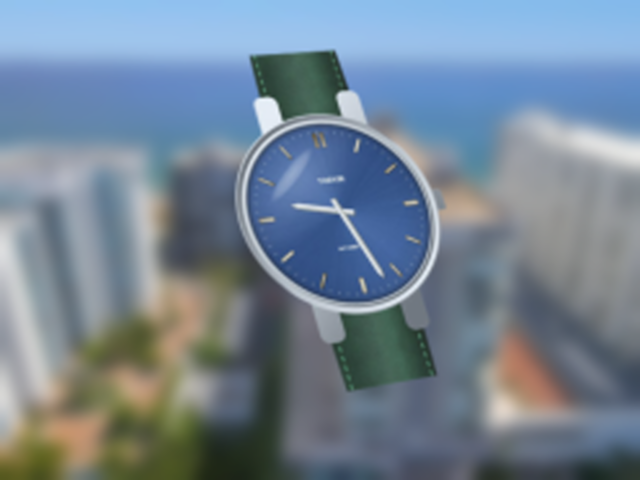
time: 9:27
